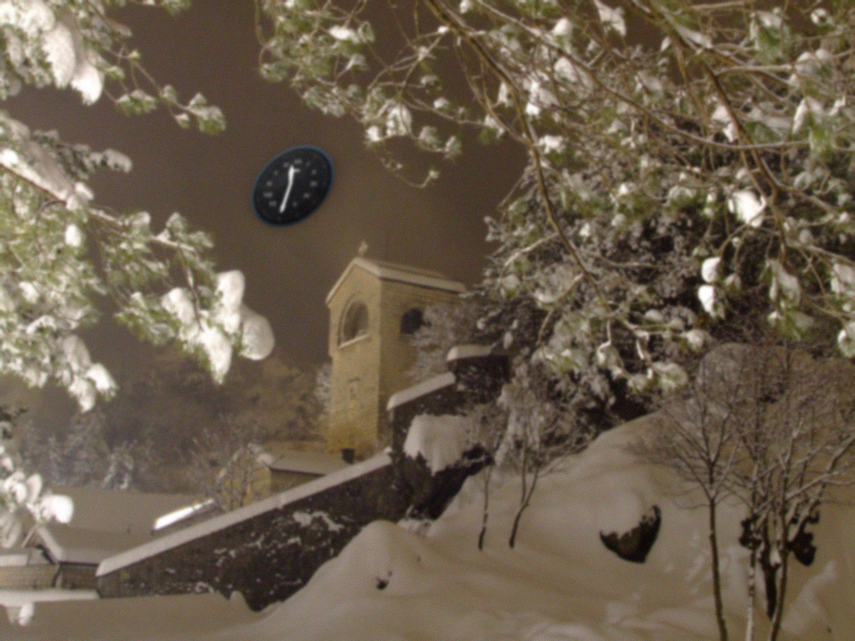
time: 11:30
